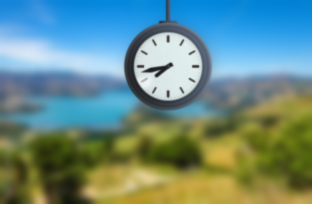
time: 7:43
